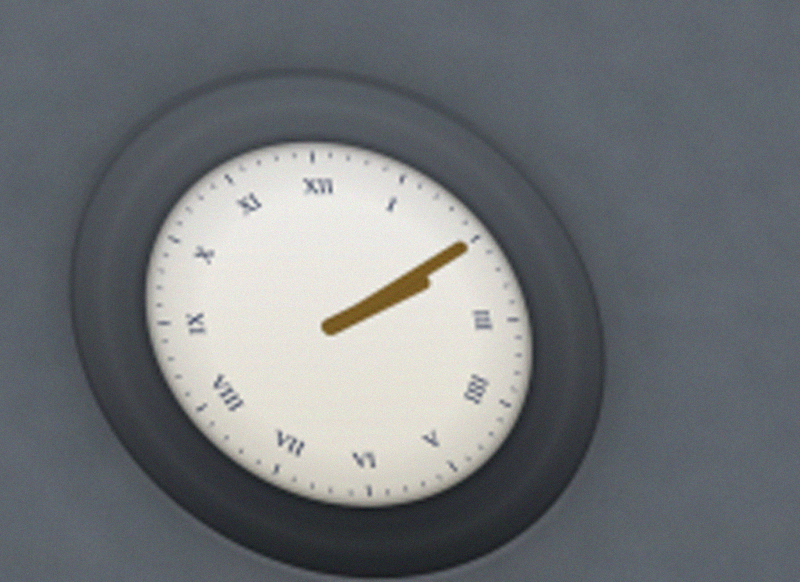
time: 2:10
